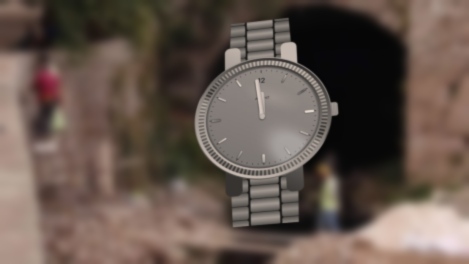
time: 11:59
